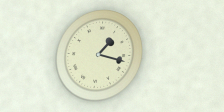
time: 1:17
